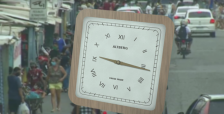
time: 9:16
